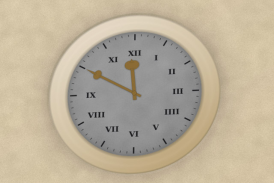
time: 11:50
